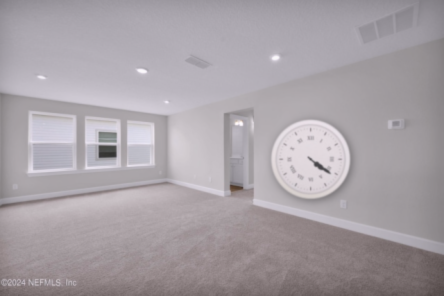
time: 4:21
